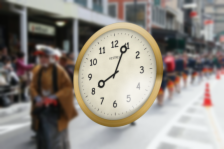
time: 8:04
